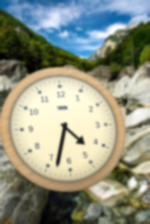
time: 4:33
